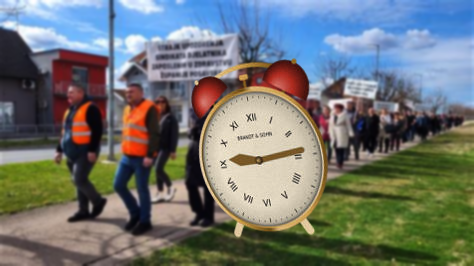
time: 9:14
